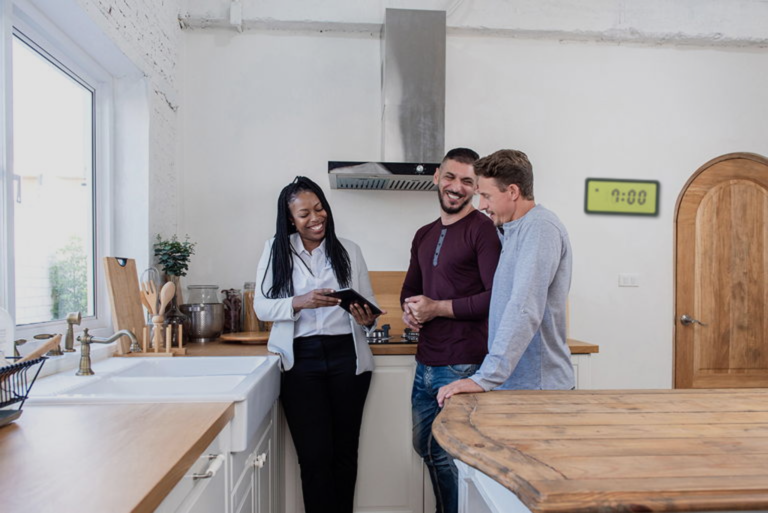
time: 7:00
